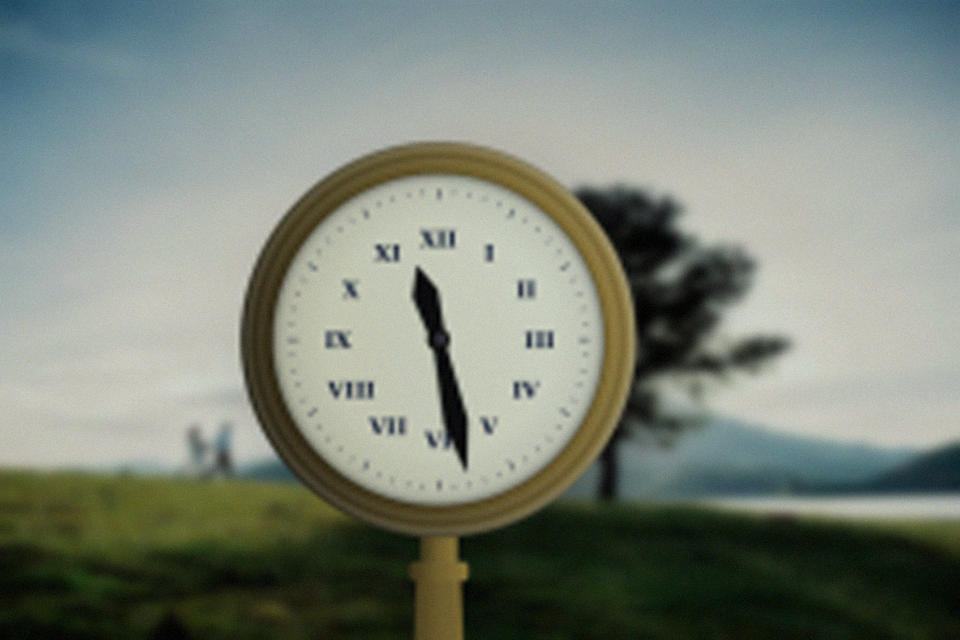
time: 11:28
